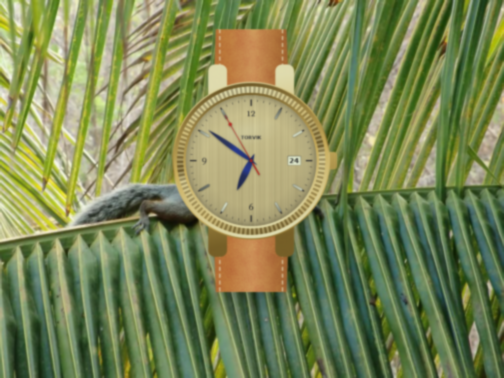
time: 6:50:55
